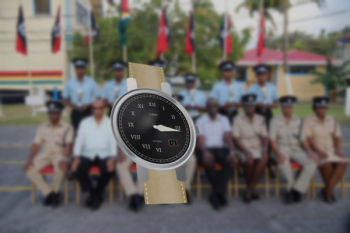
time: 3:16
